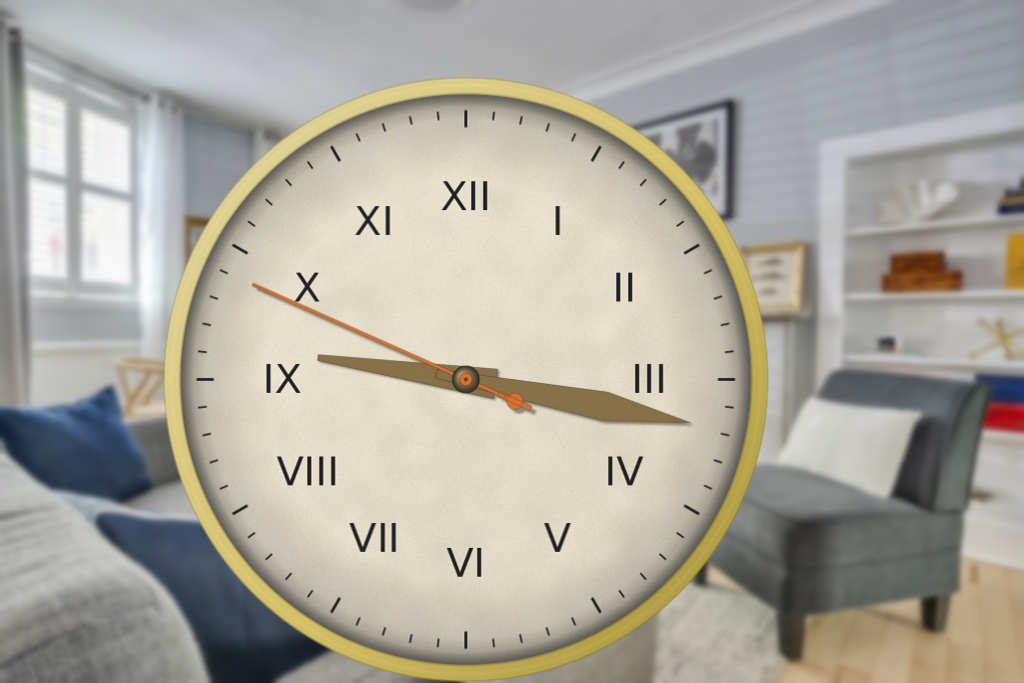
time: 9:16:49
